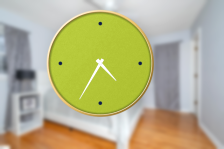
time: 4:35
